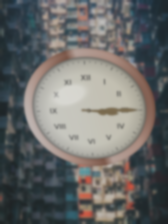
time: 3:15
